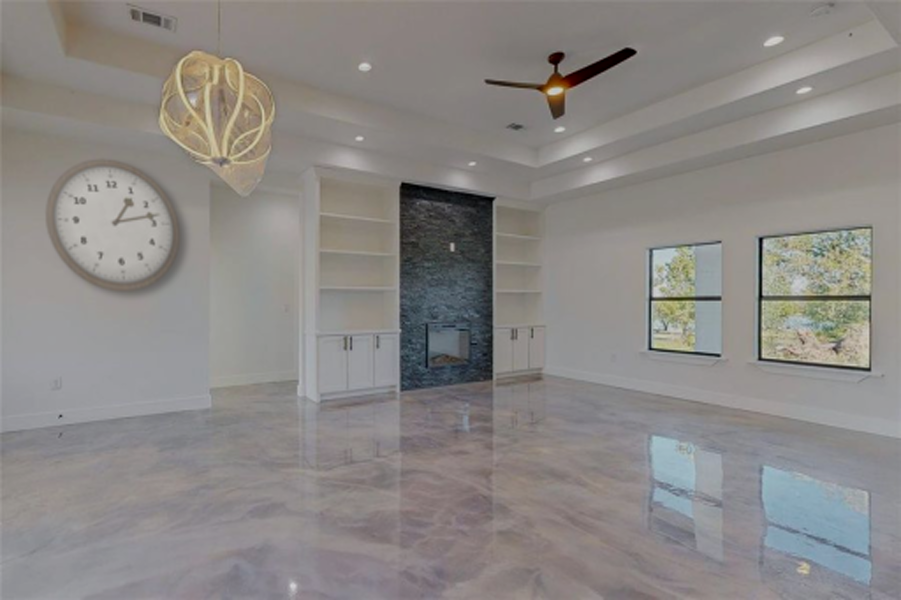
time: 1:13
